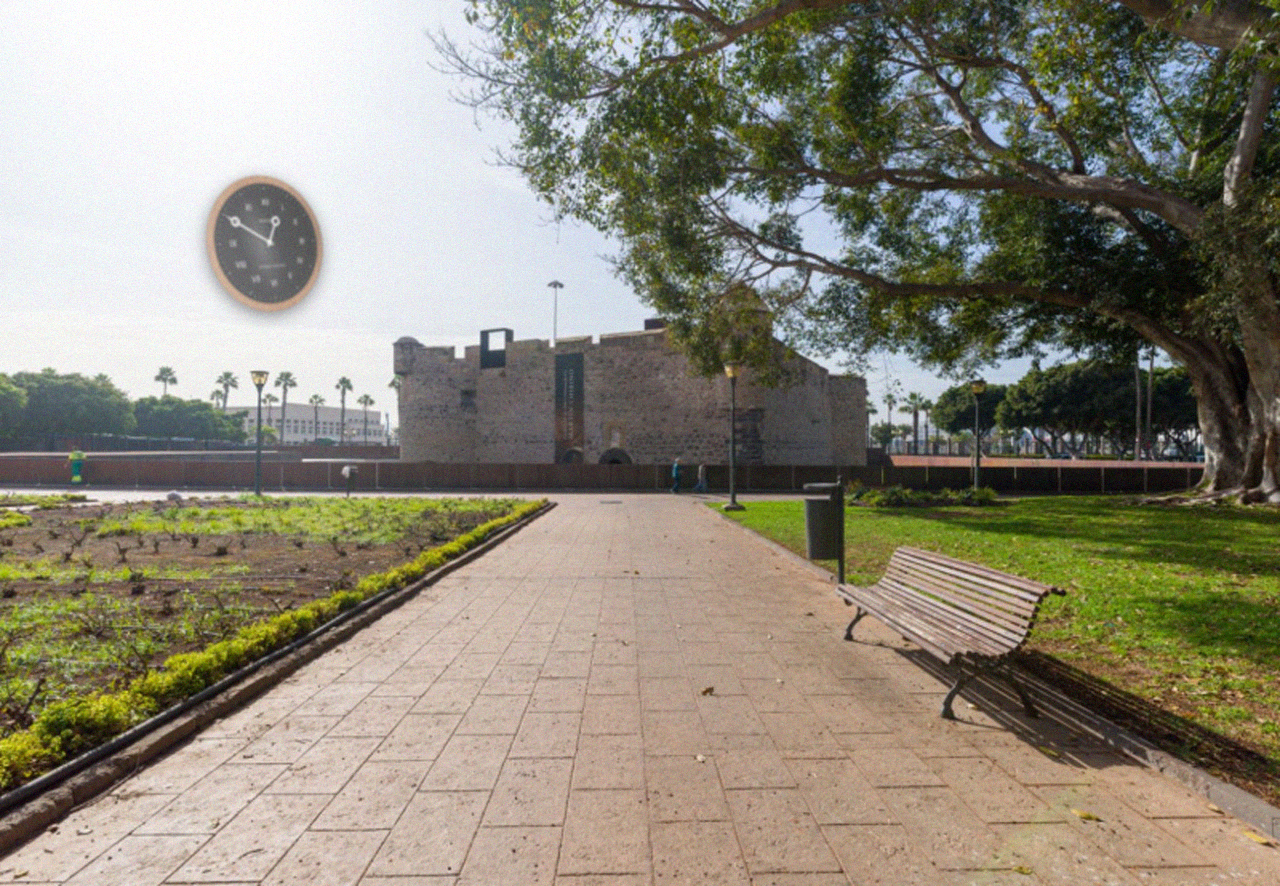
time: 12:50
